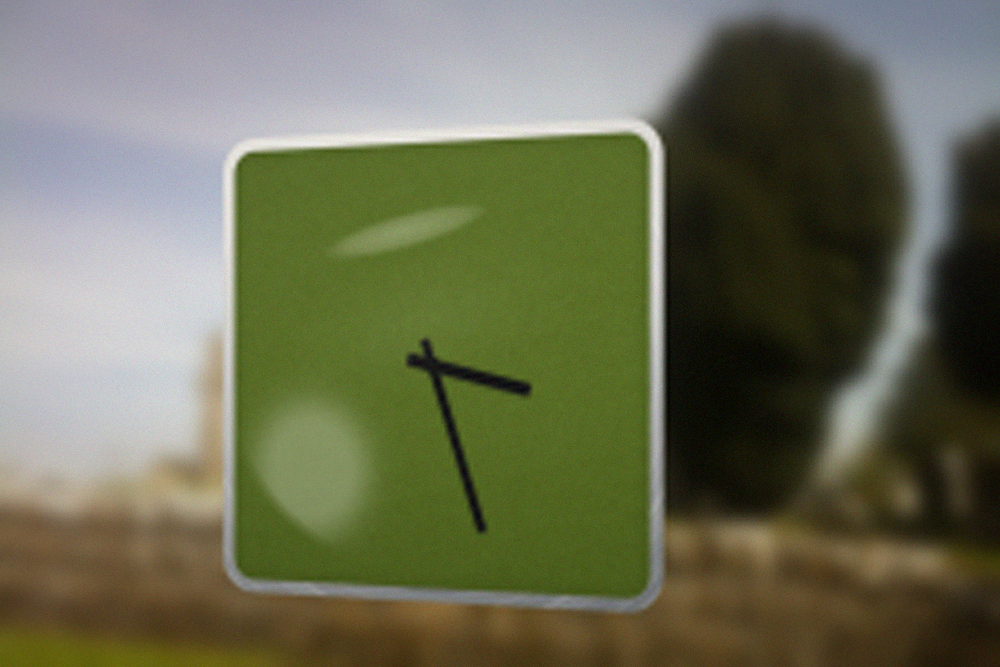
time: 3:27
